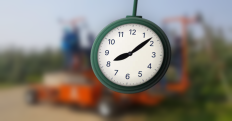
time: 8:08
